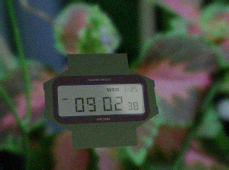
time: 9:02:38
